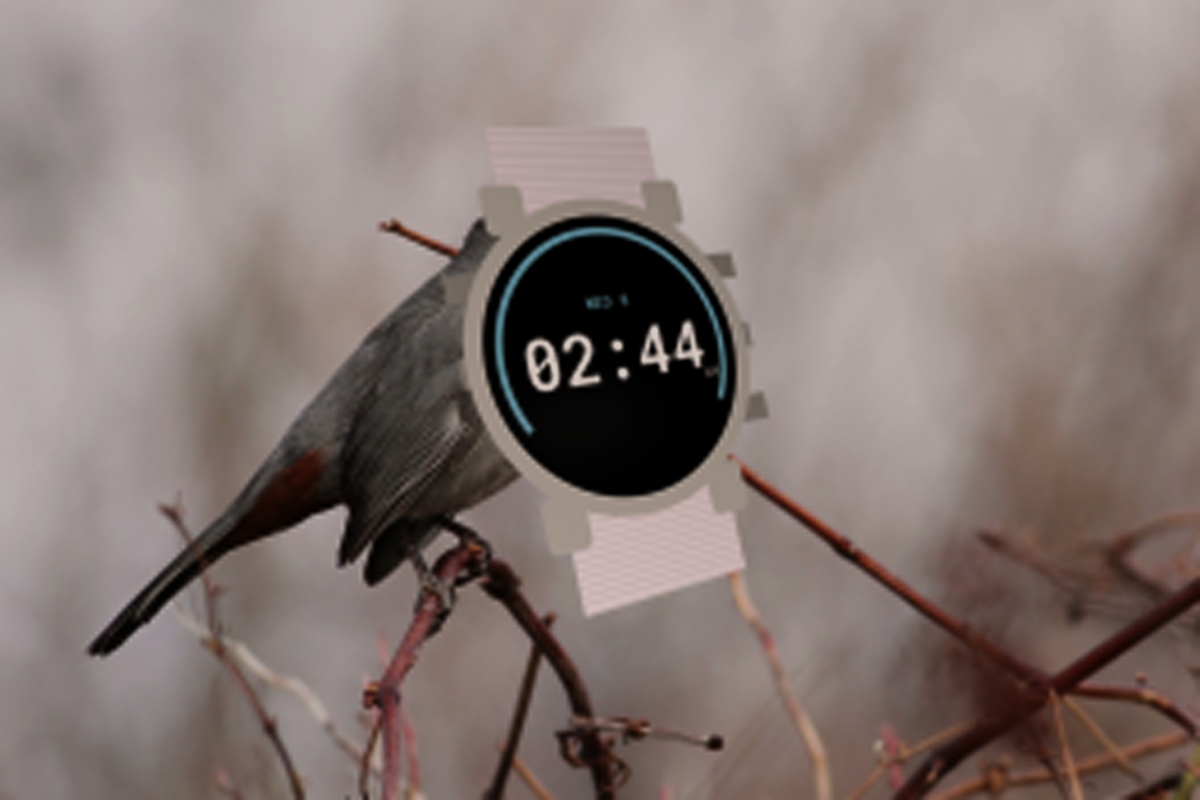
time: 2:44
